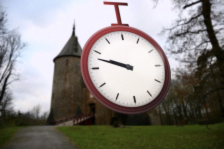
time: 9:48
